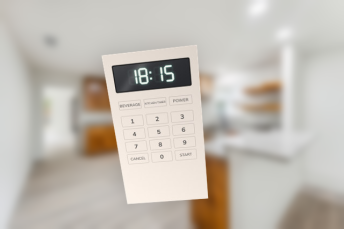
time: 18:15
